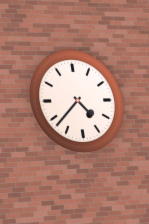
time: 4:38
